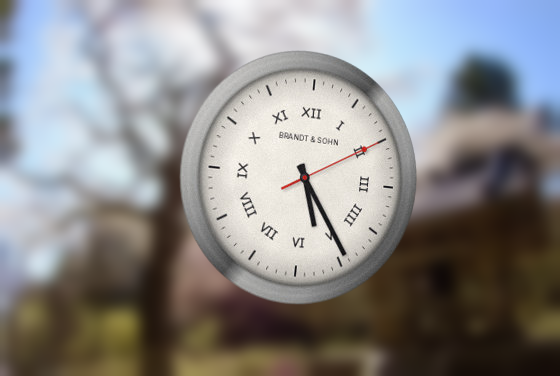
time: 5:24:10
